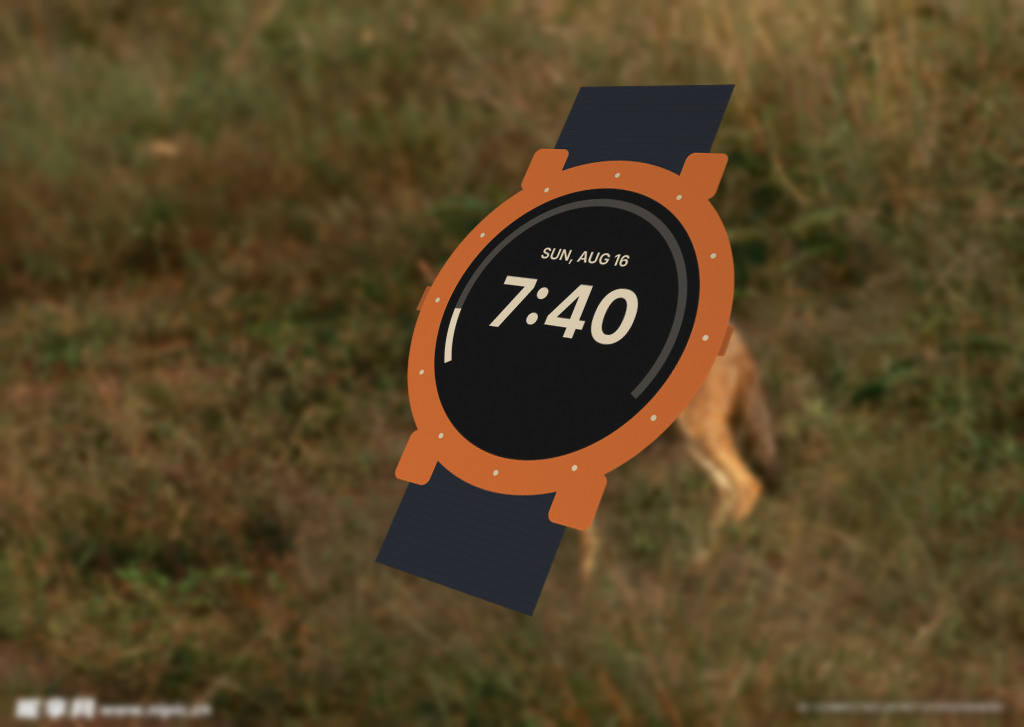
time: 7:40
